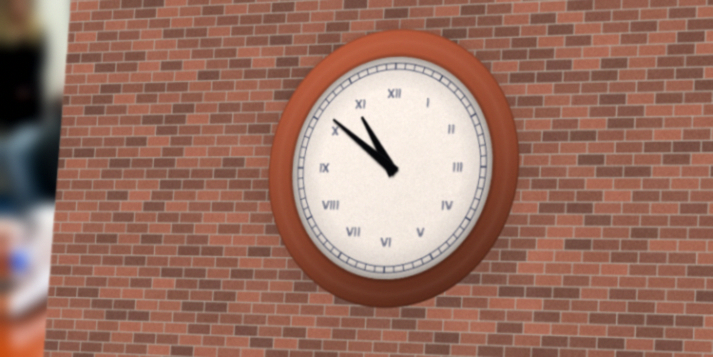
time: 10:51
